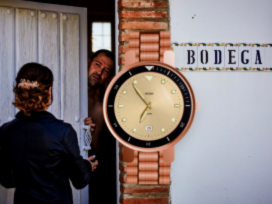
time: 6:54
